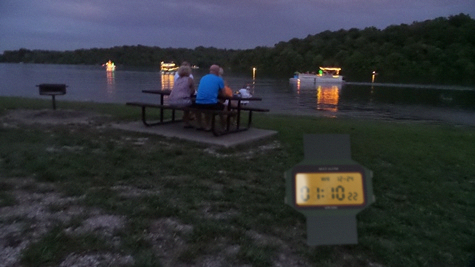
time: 1:10
